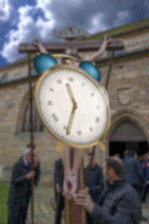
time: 11:34
